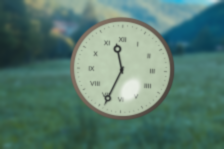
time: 11:34
